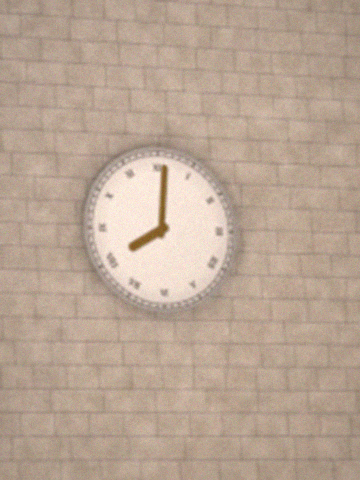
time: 8:01
